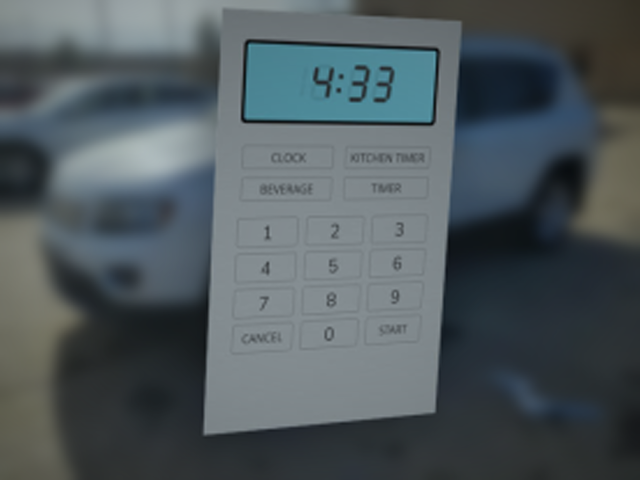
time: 4:33
